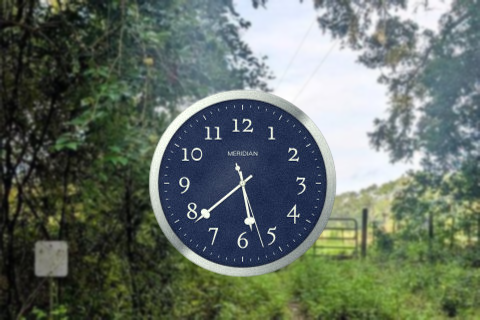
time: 5:38:27
